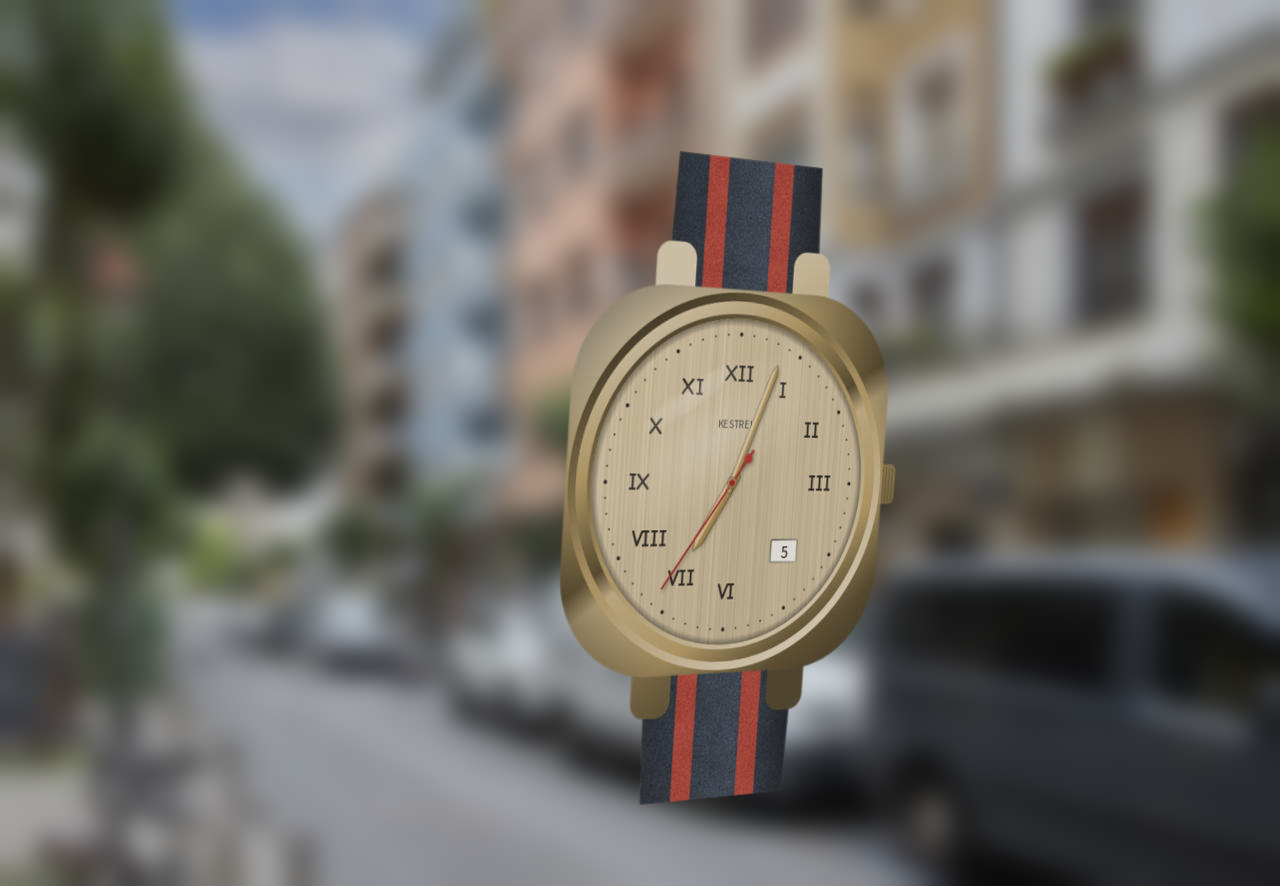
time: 7:03:36
